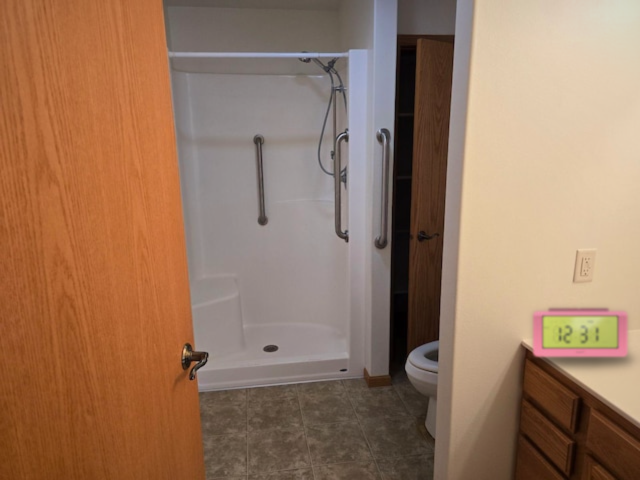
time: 12:31
